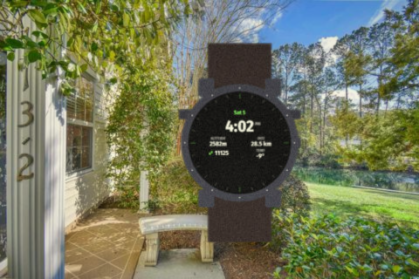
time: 4:02
